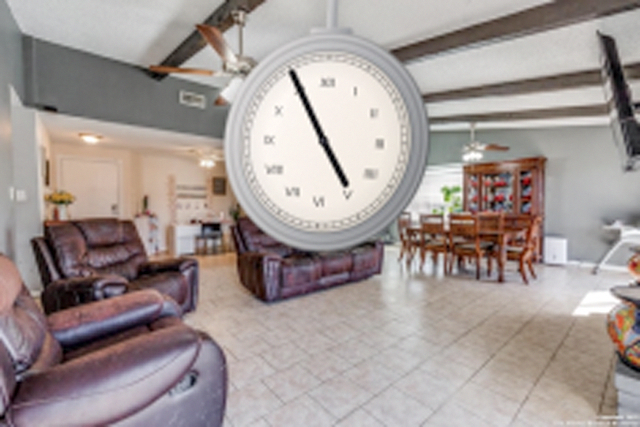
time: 4:55
